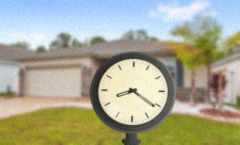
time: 8:21
